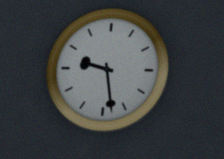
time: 9:28
